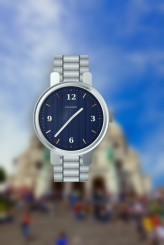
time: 1:37
